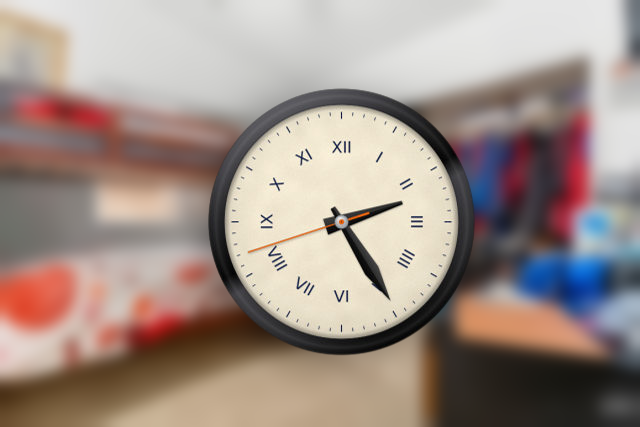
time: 2:24:42
